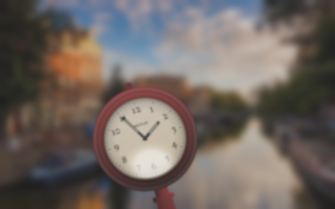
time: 1:55
